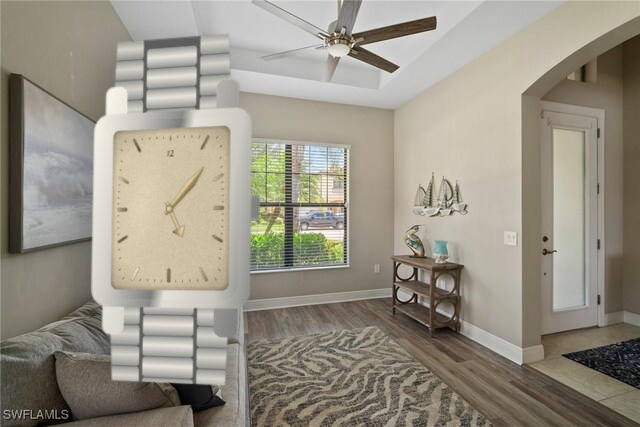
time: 5:07
